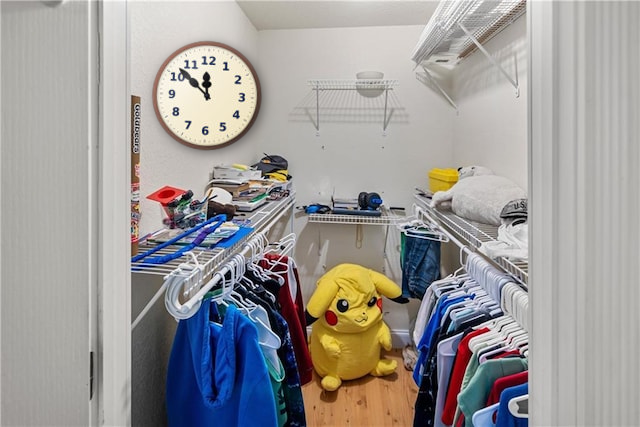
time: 11:52
